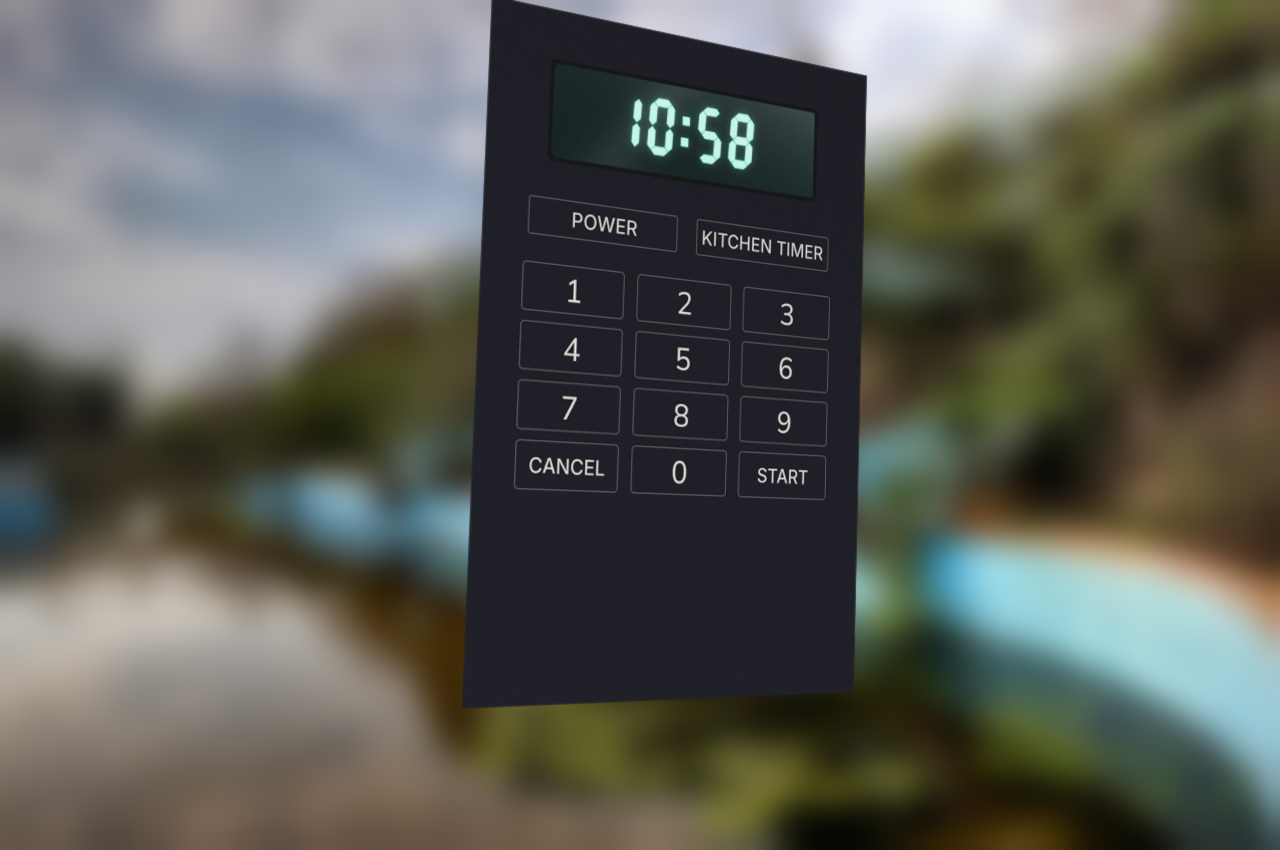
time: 10:58
